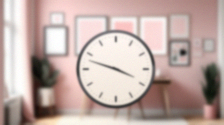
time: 3:48
